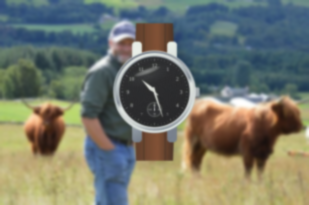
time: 10:27
